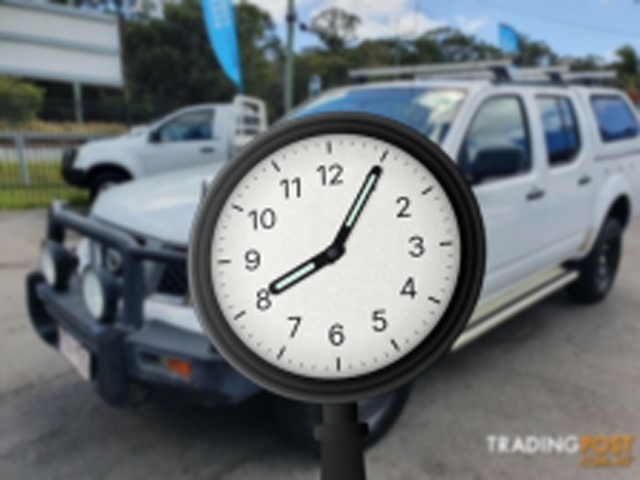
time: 8:05
